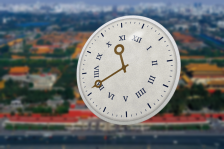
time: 10:36
